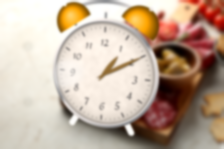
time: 1:10
